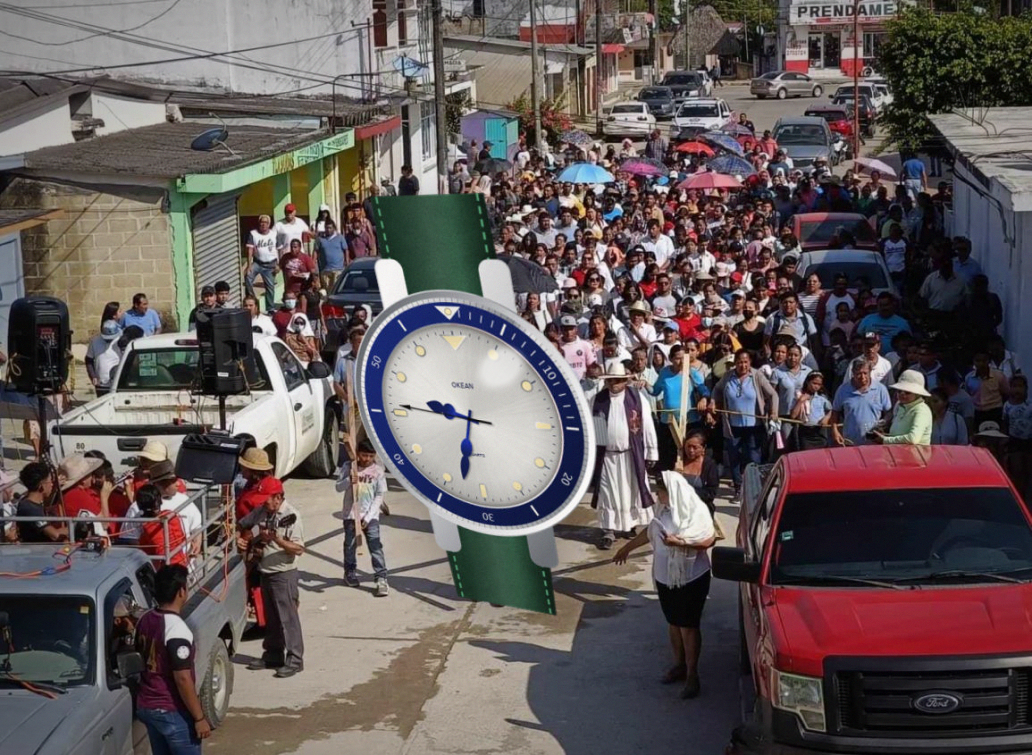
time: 9:32:46
